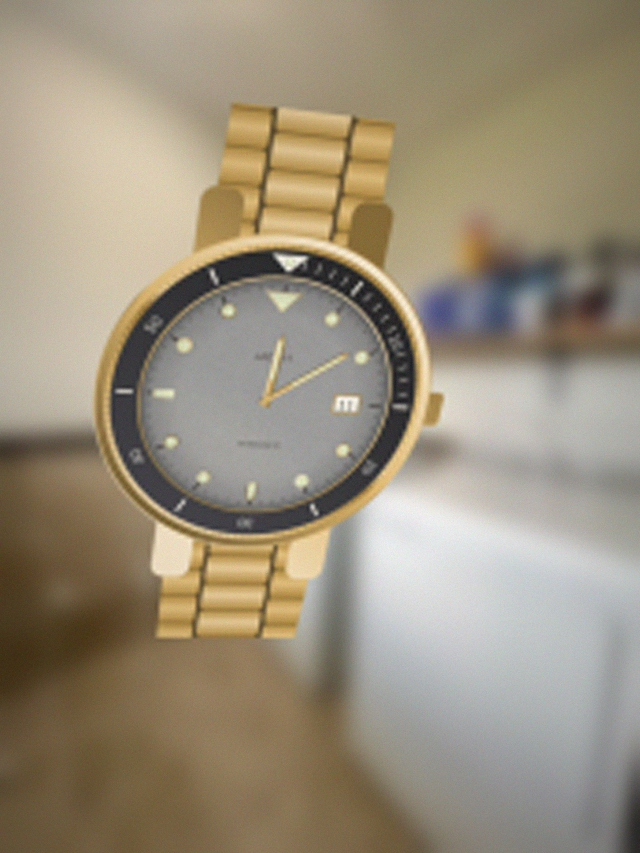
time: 12:09
